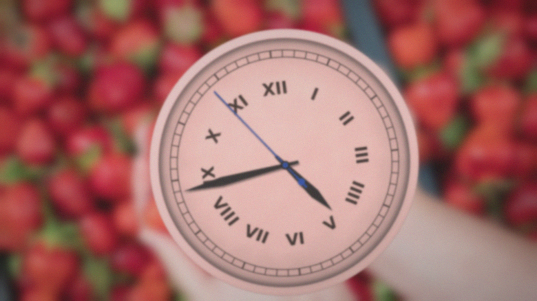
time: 4:43:54
